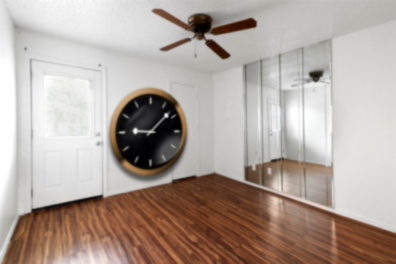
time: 9:08
